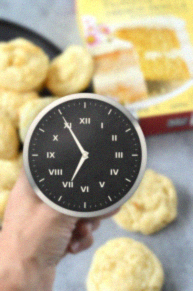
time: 6:55
